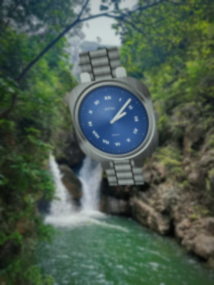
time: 2:08
